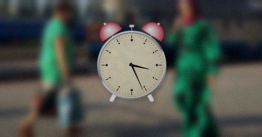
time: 3:26
